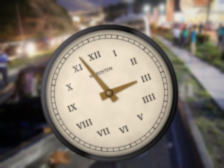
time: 2:57
